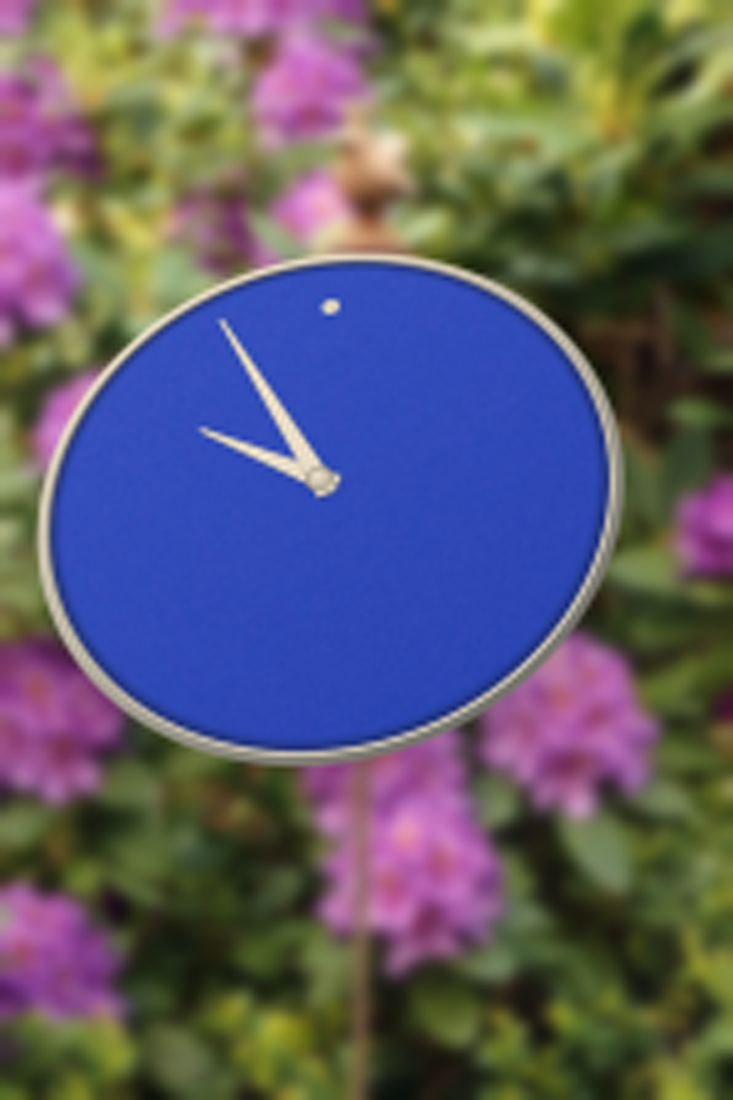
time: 9:55
